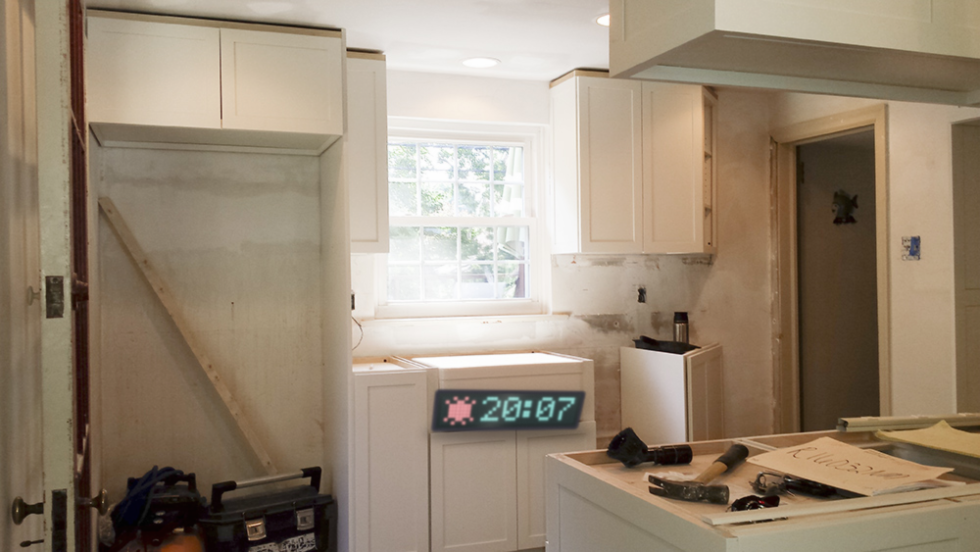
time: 20:07
